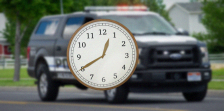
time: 12:40
